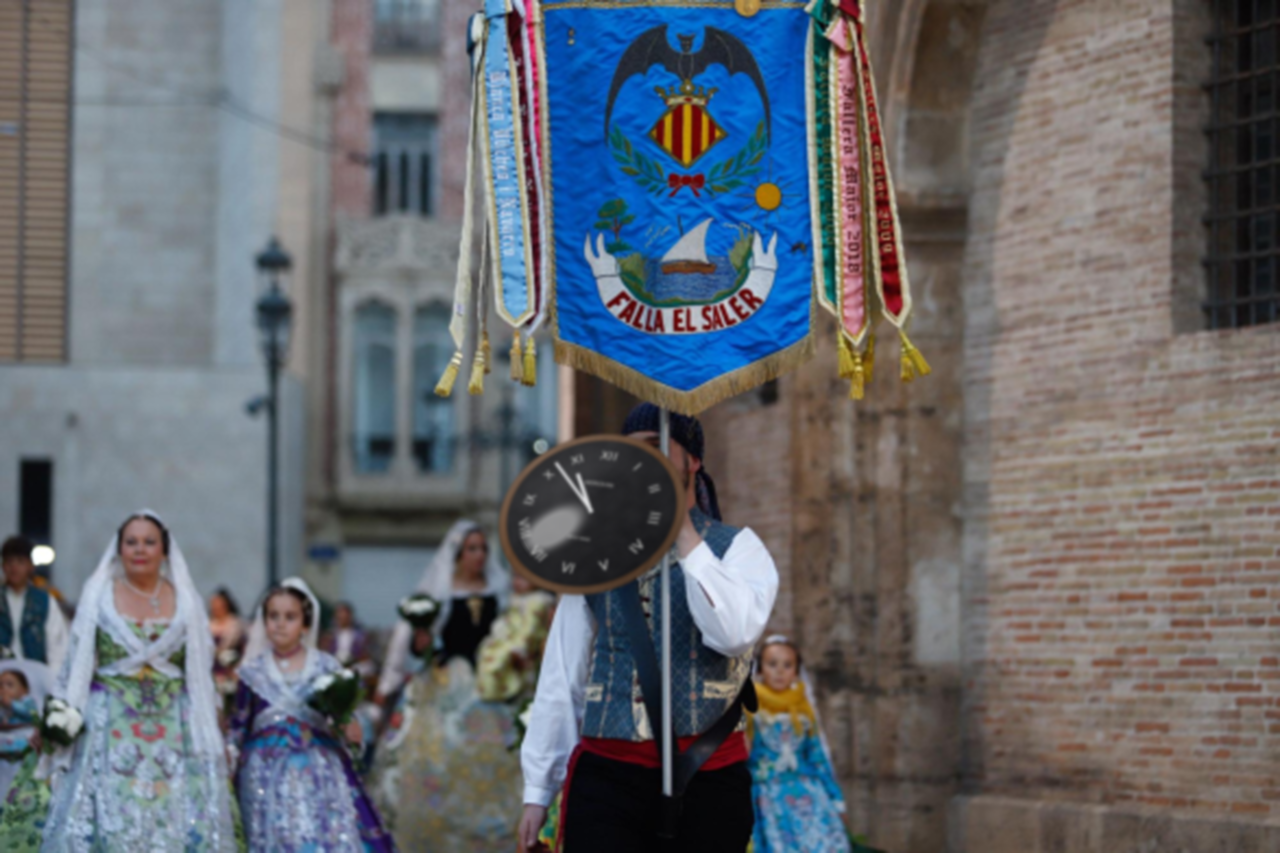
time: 10:52
